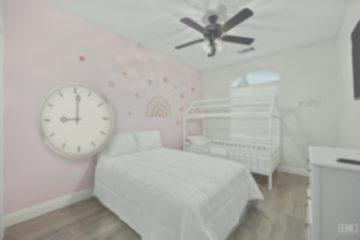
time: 9:01
